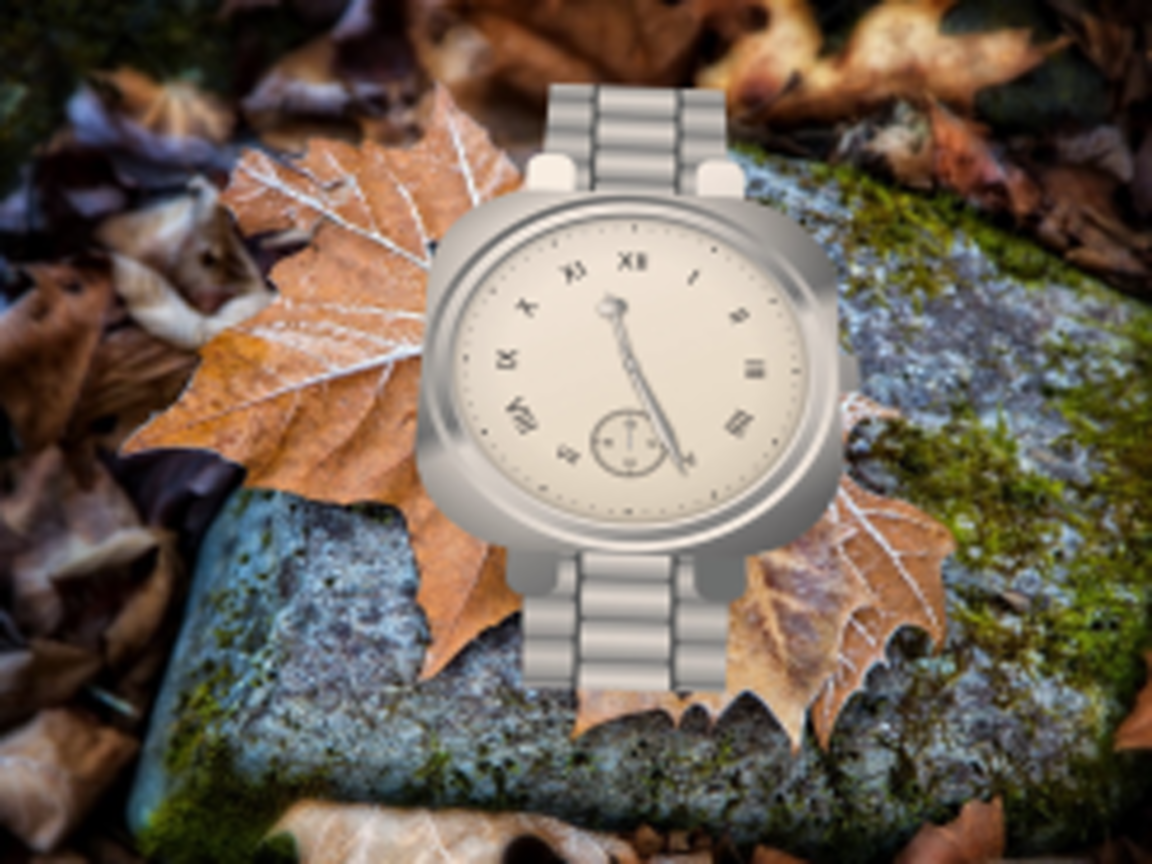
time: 11:26
